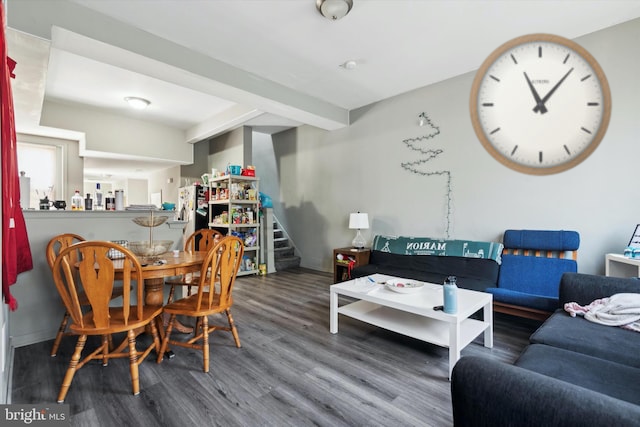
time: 11:07
